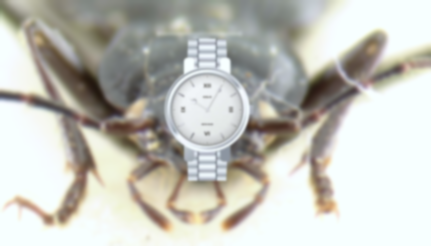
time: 10:05
